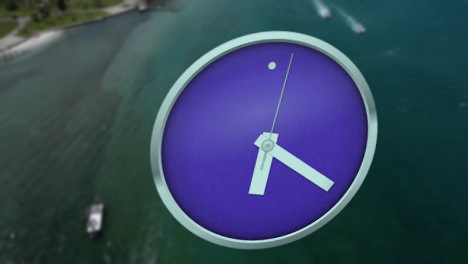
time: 6:21:02
